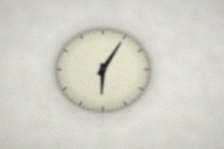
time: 6:05
